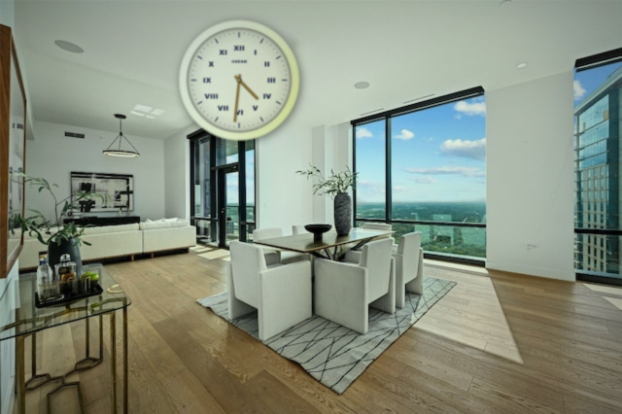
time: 4:31
